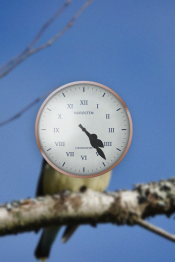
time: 4:24
